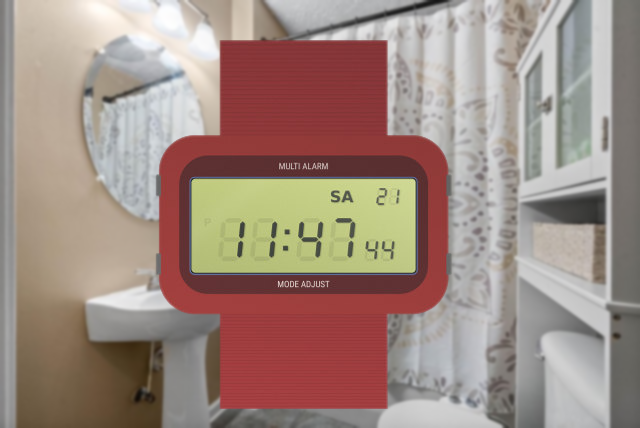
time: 11:47:44
